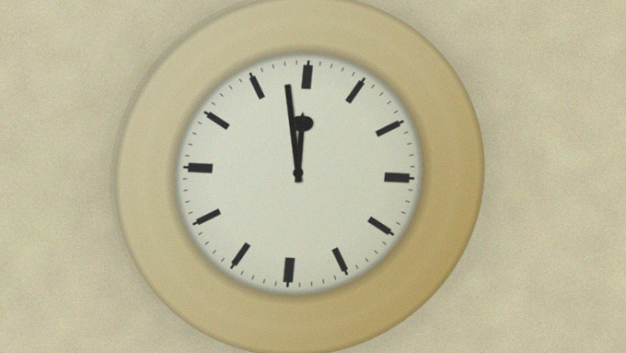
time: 11:58
